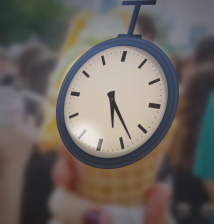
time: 5:23
